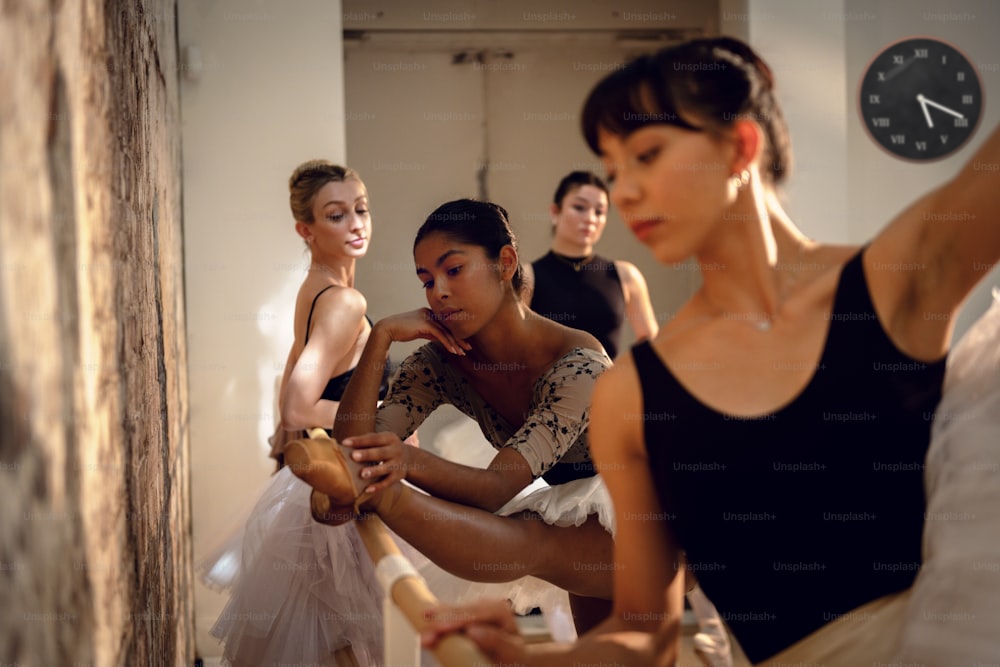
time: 5:19
